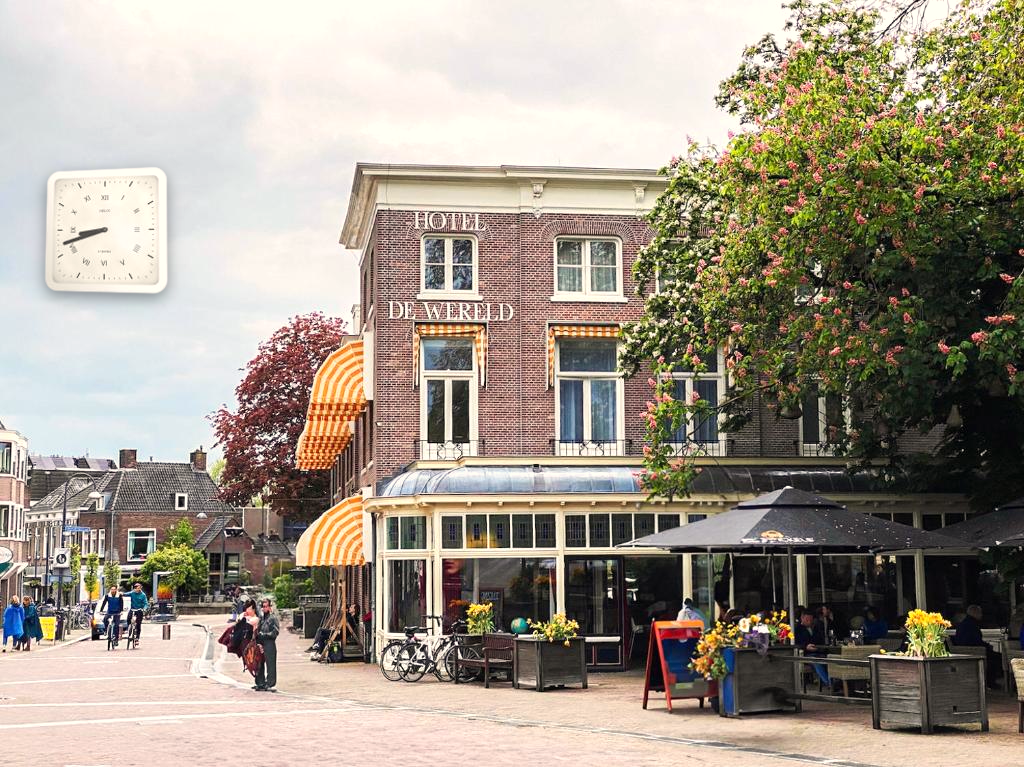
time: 8:42
